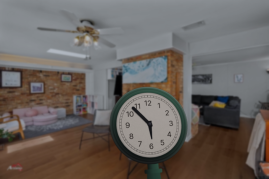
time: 5:53
